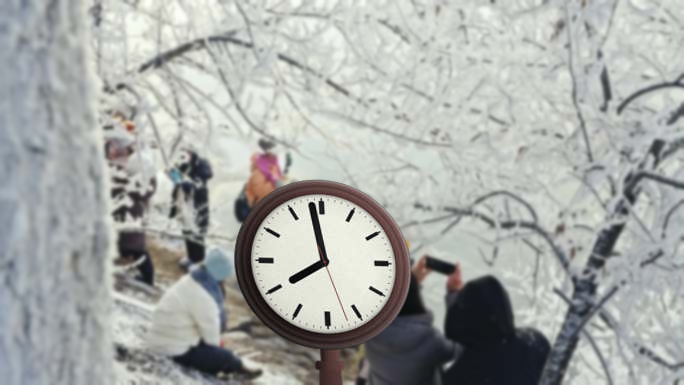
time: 7:58:27
